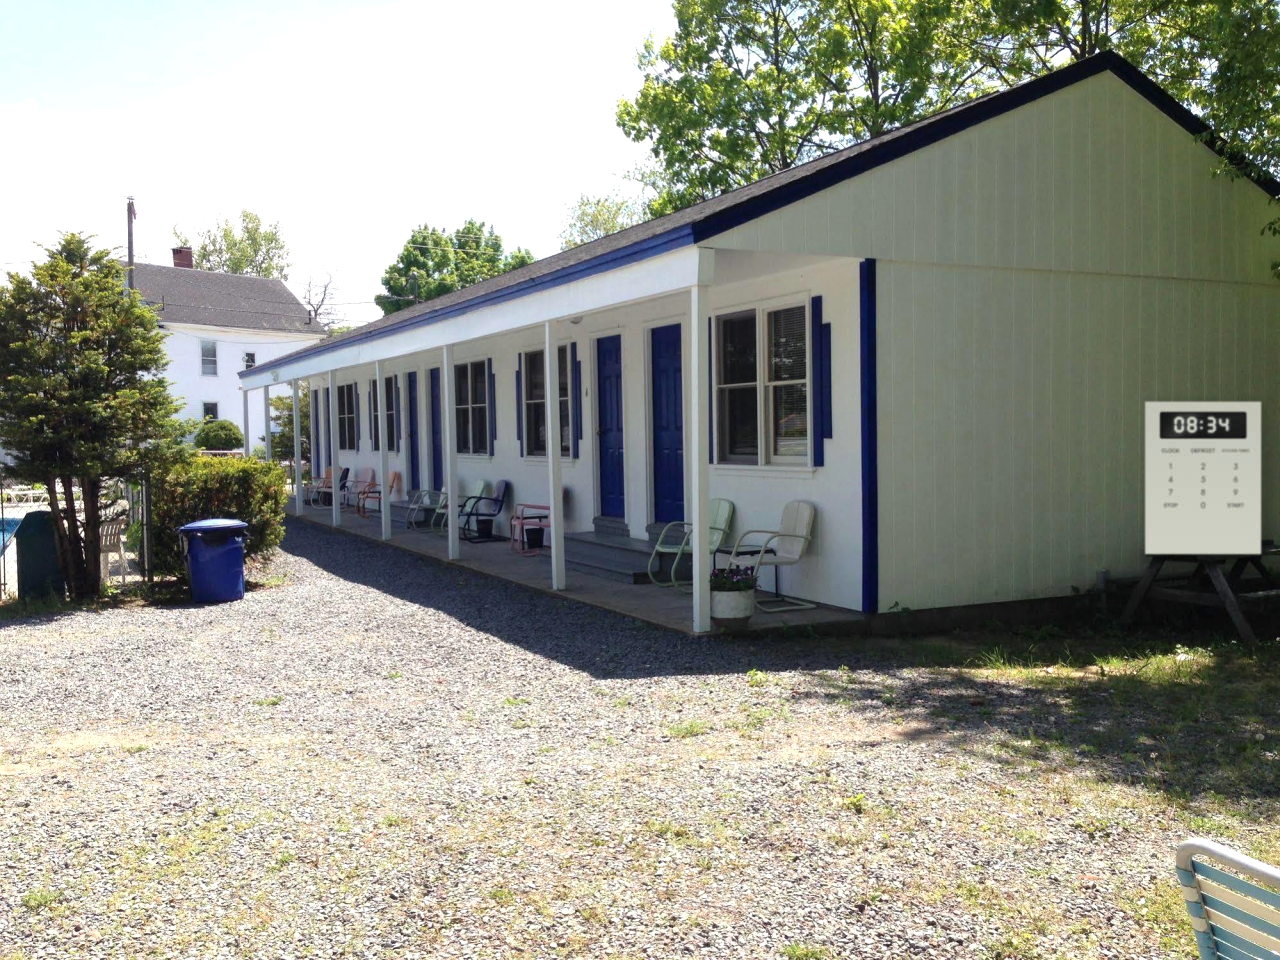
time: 8:34
